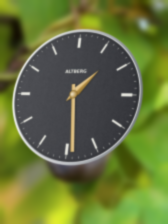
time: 1:29
